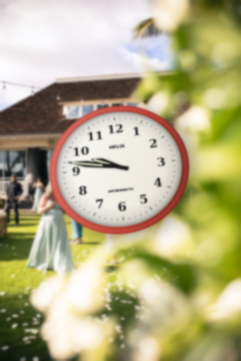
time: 9:47
